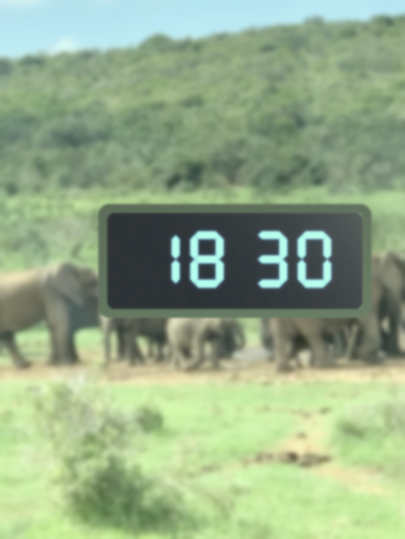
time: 18:30
